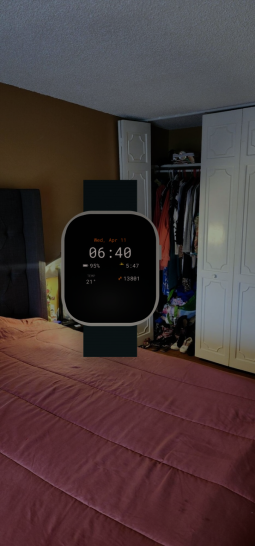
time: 6:40
